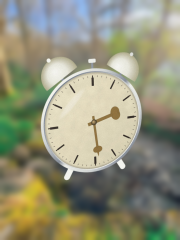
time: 2:29
